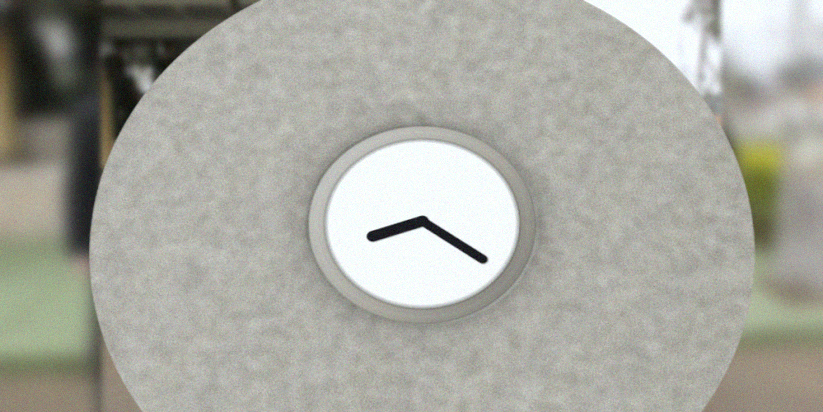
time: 8:21
